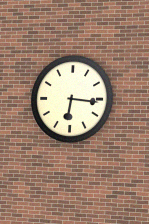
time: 6:16
